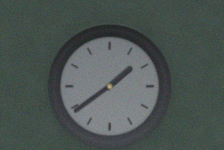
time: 1:39
